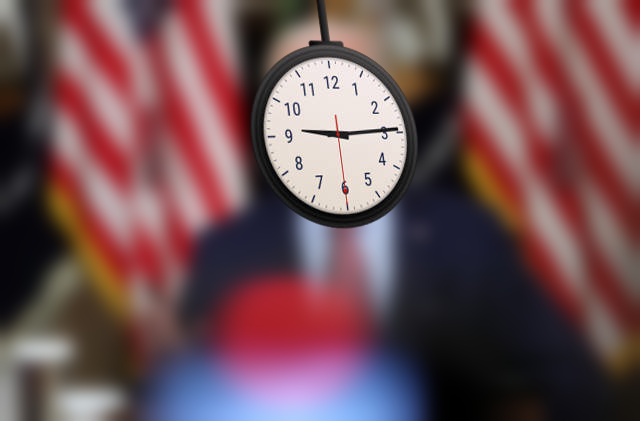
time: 9:14:30
